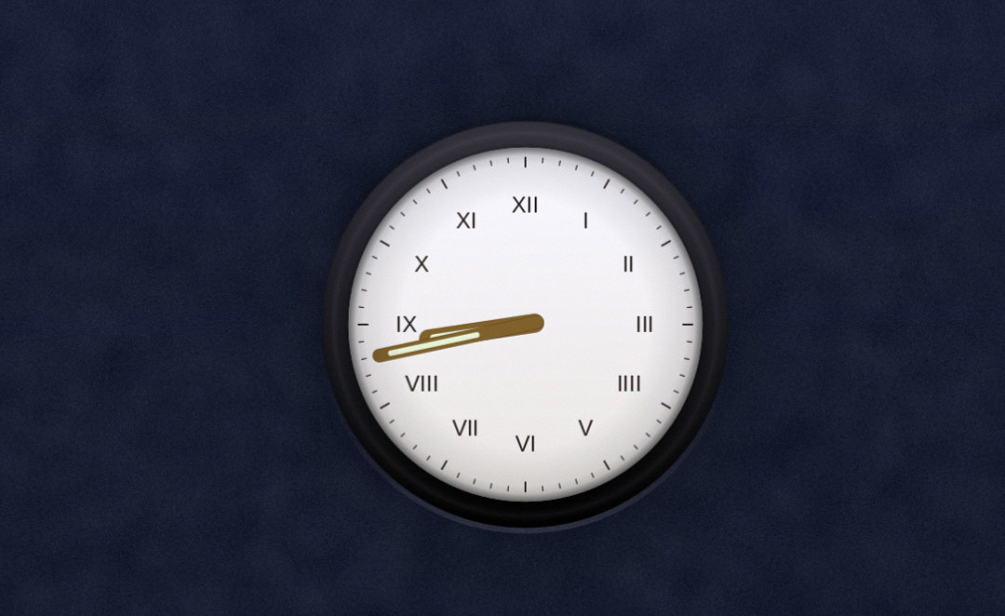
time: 8:43
